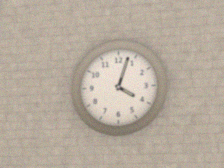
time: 4:03
